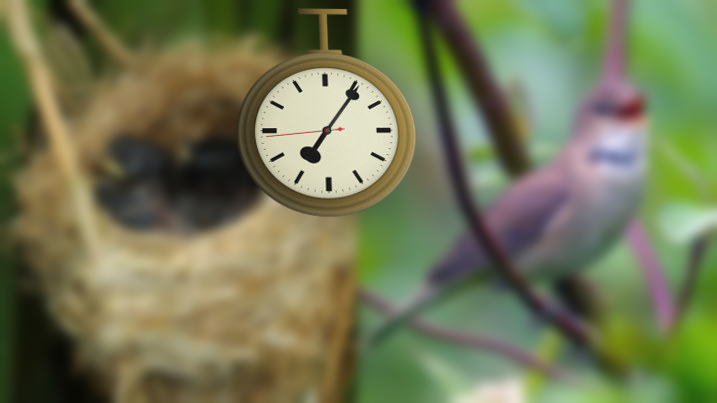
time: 7:05:44
